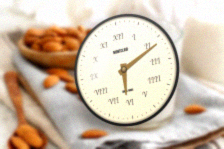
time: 6:11
